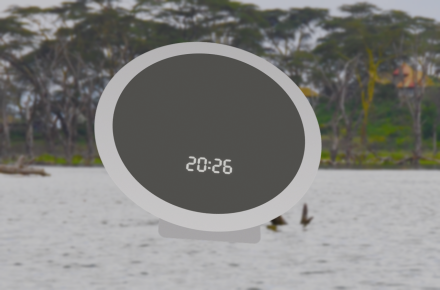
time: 20:26
